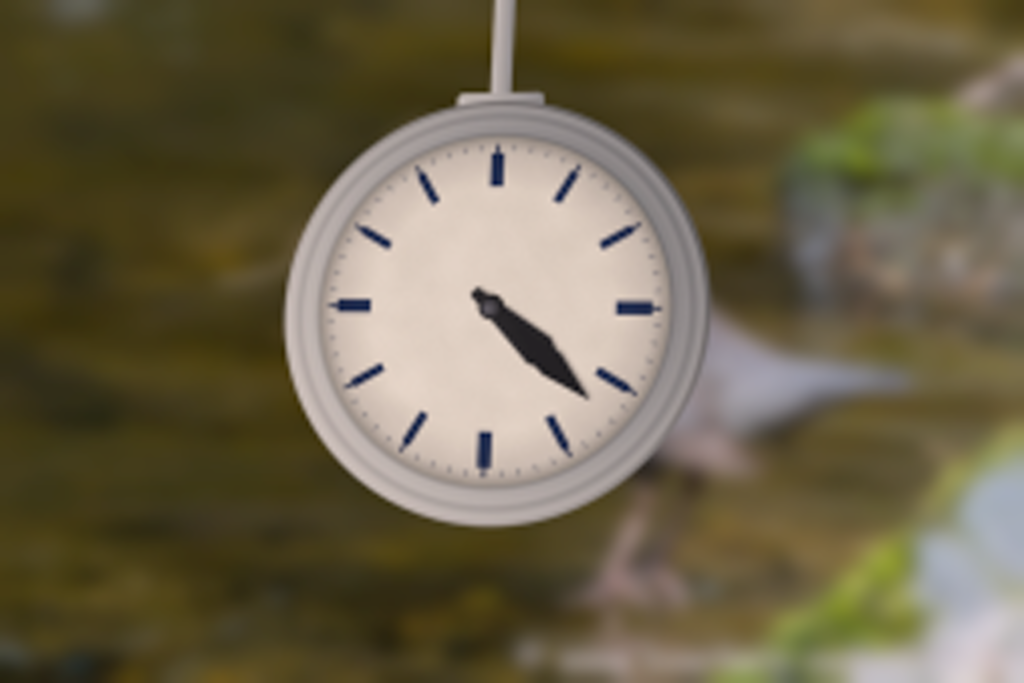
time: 4:22
